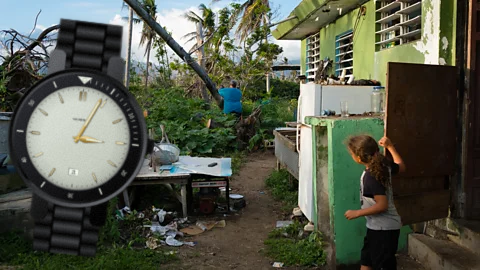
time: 3:04
